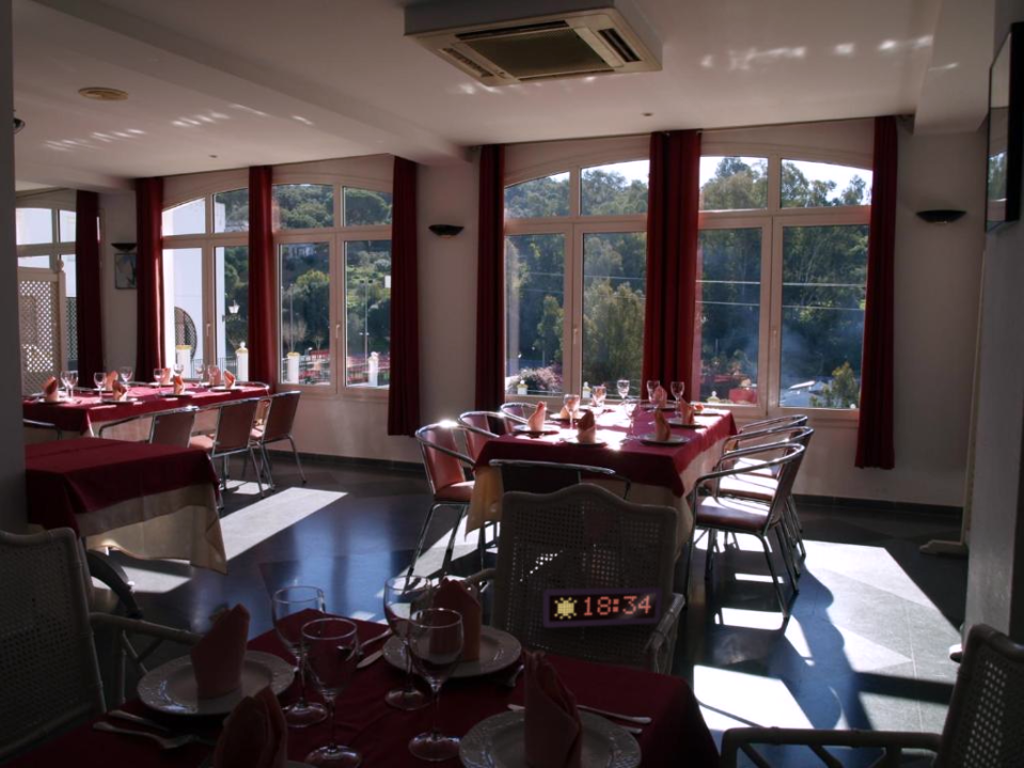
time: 18:34
